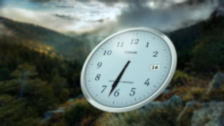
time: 6:32
